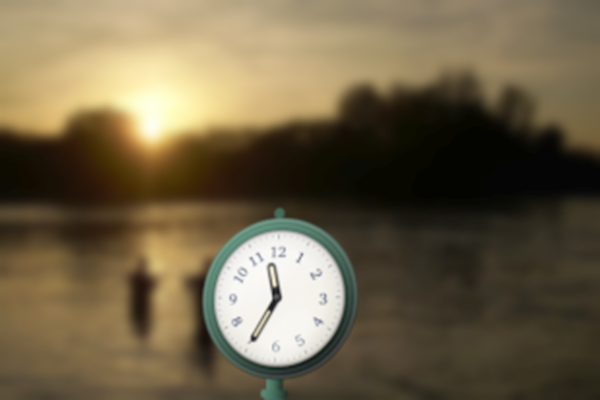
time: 11:35
